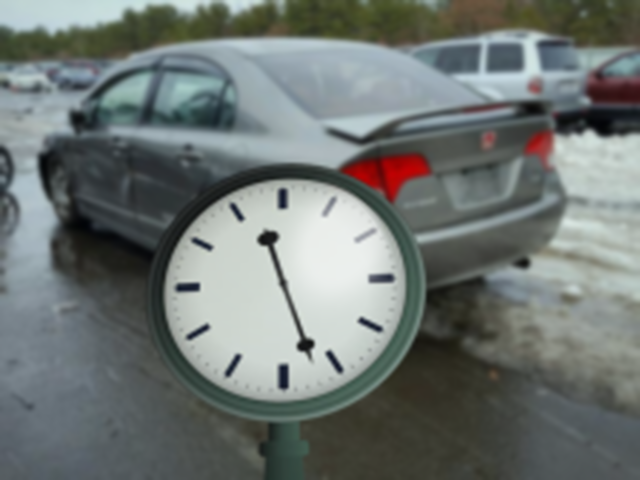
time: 11:27
